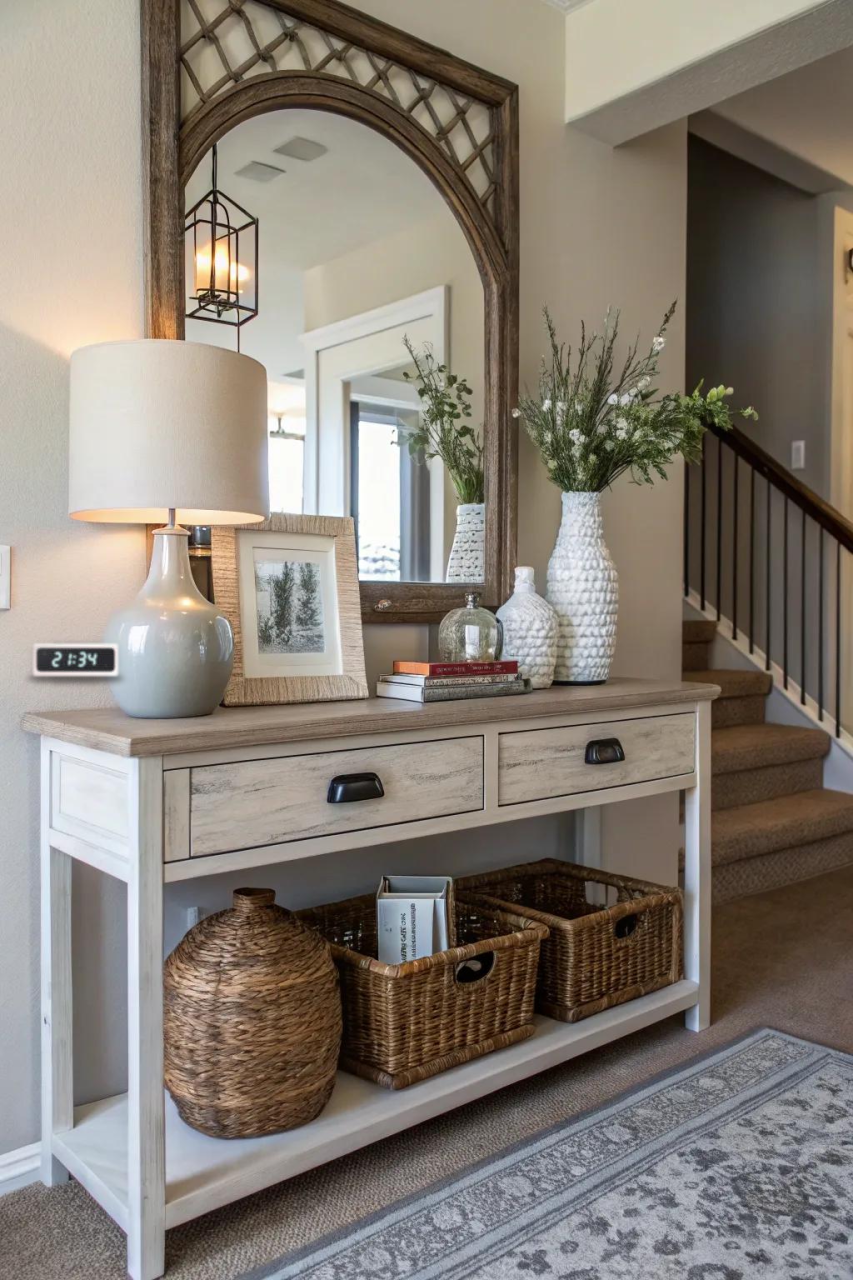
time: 21:34
